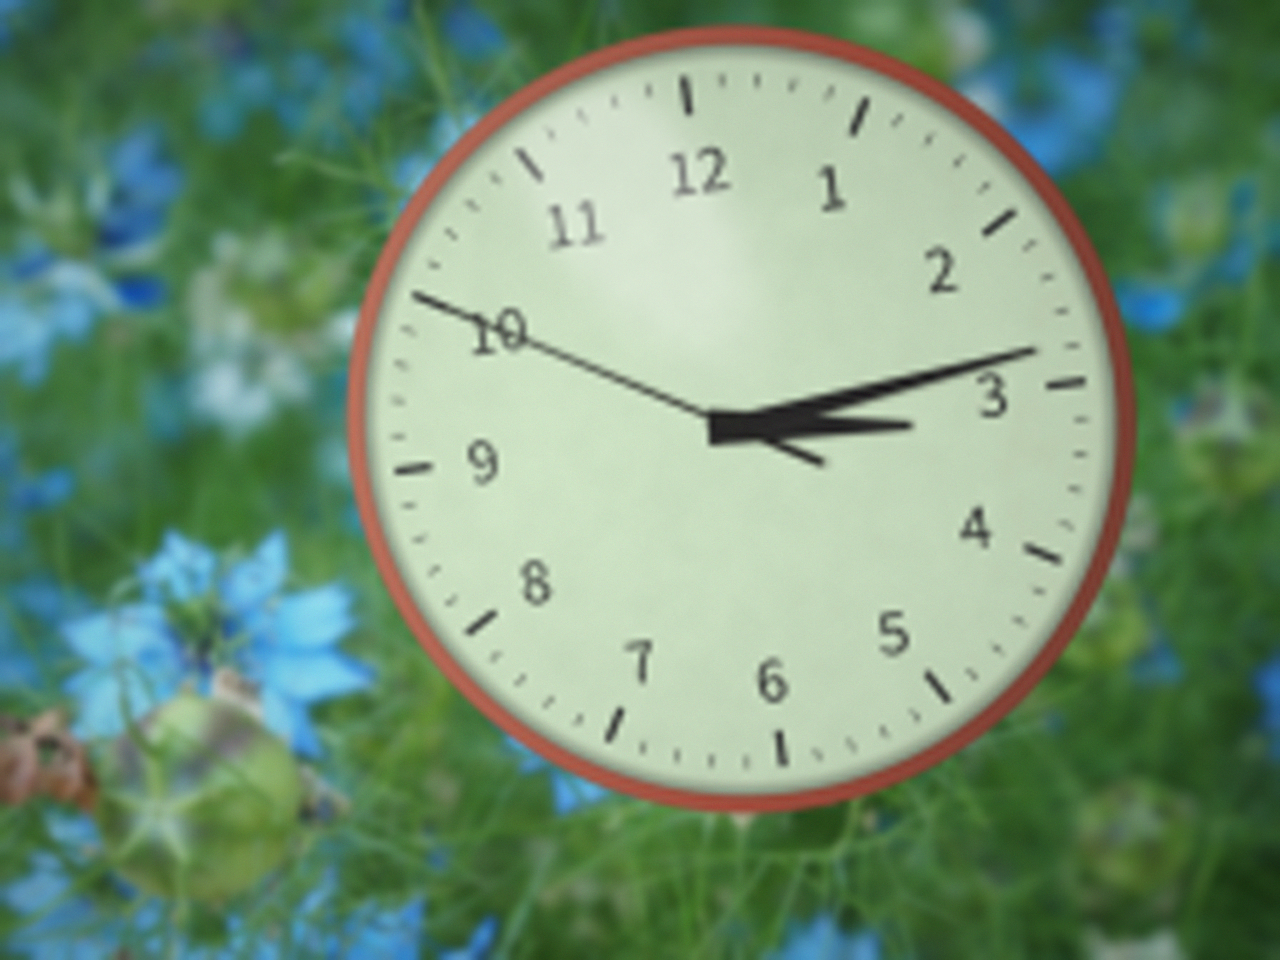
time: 3:13:50
